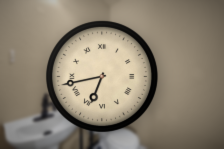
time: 6:43
